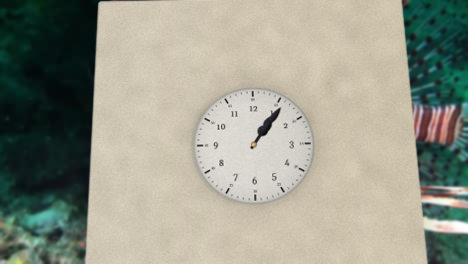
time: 1:06
